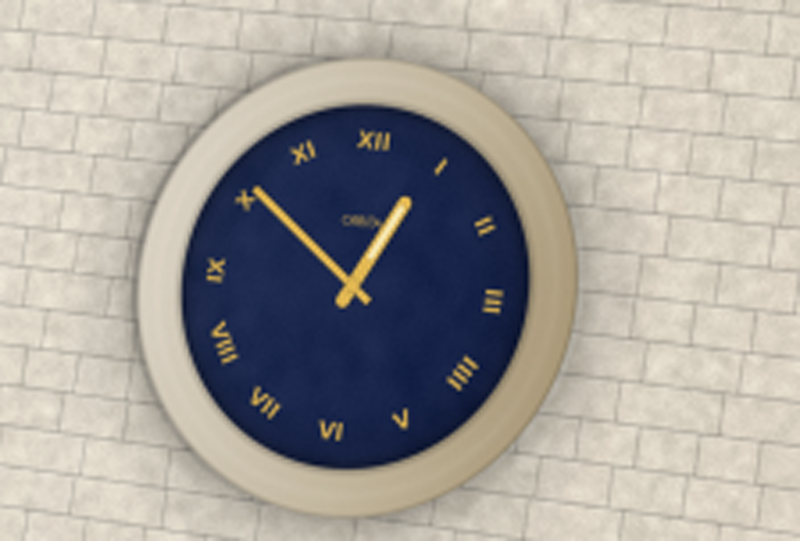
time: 12:51
